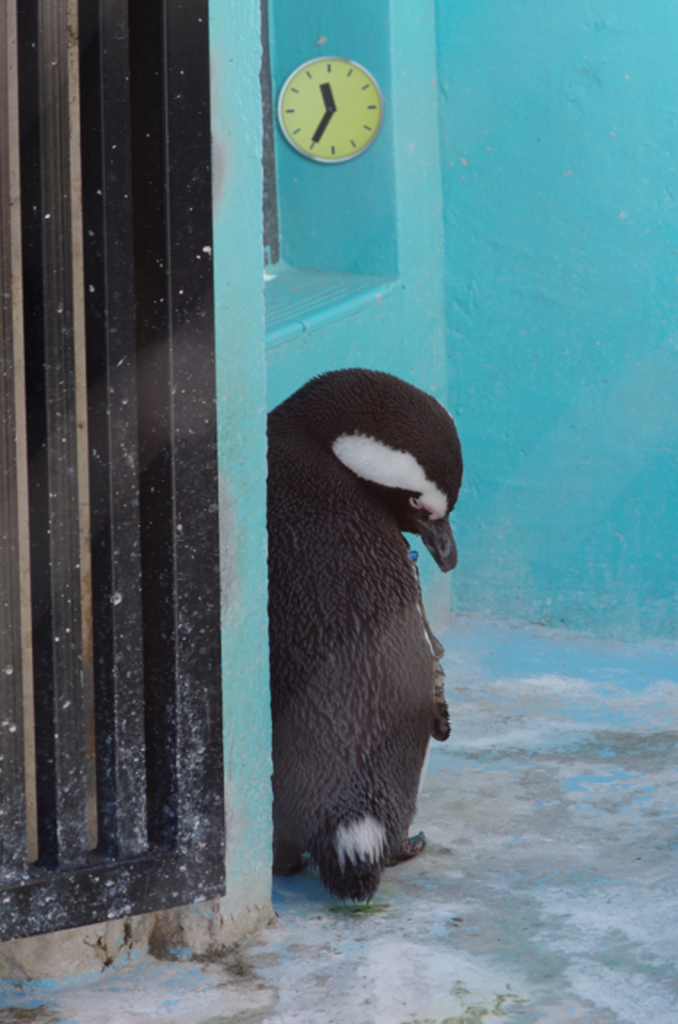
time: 11:35
